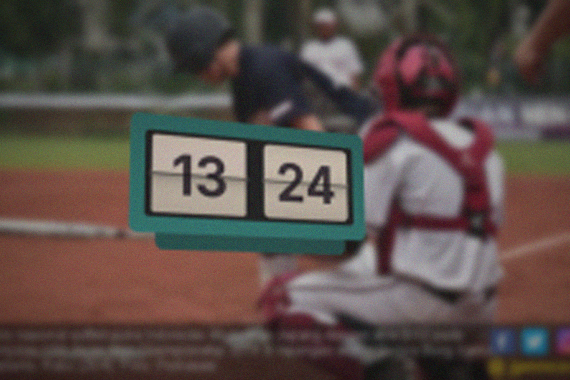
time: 13:24
